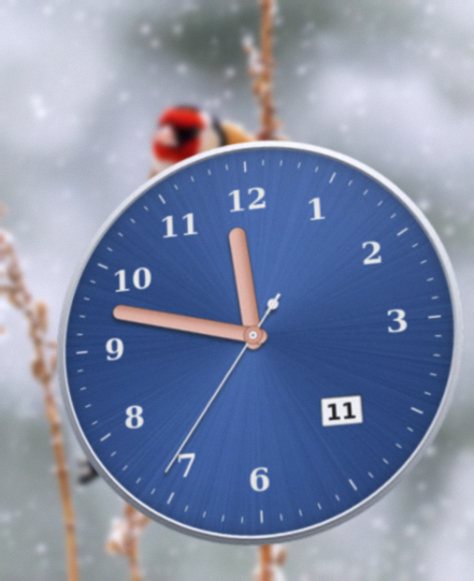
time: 11:47:36
